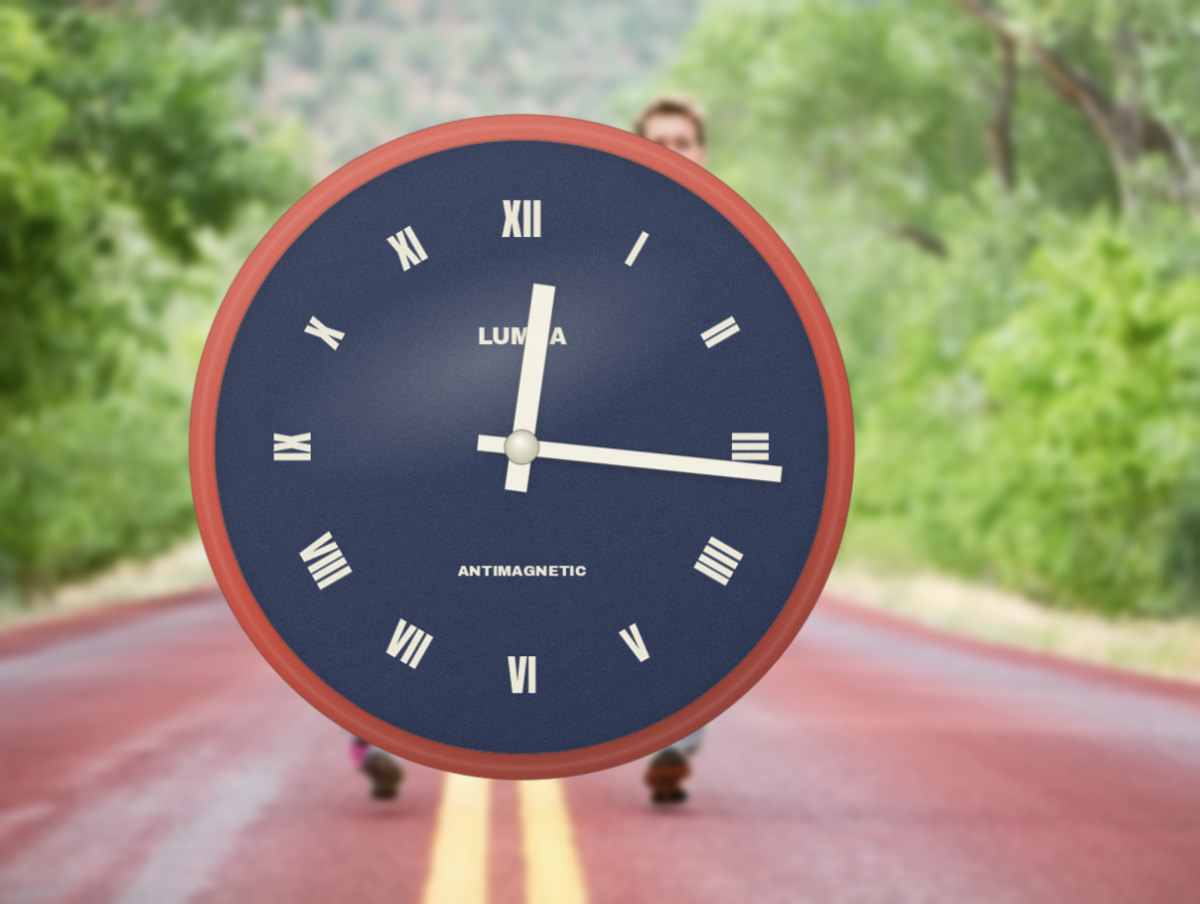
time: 12:16
